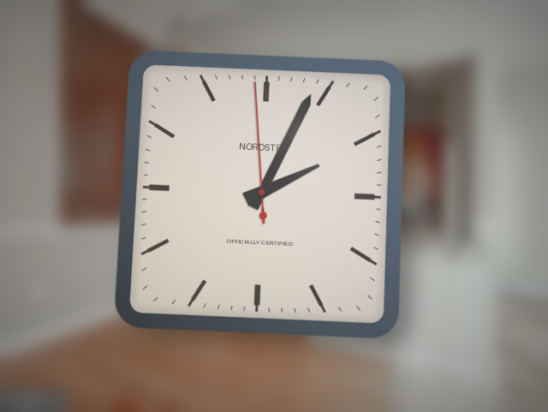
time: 2:03:59
